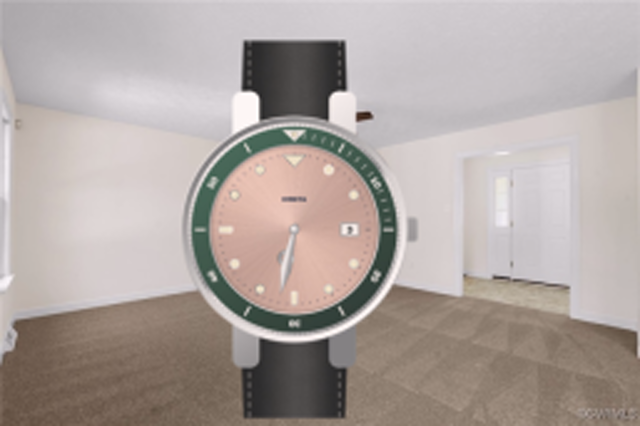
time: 6:32
